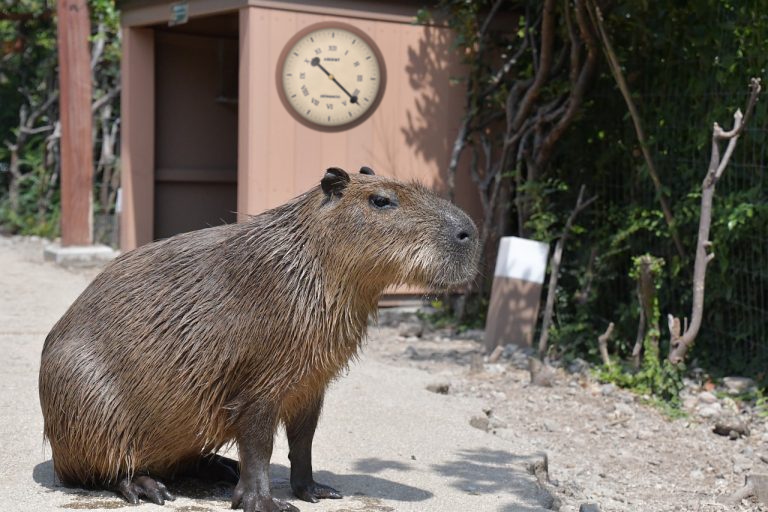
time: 10:22
